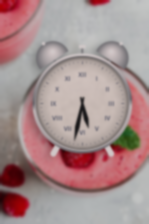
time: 5:32
